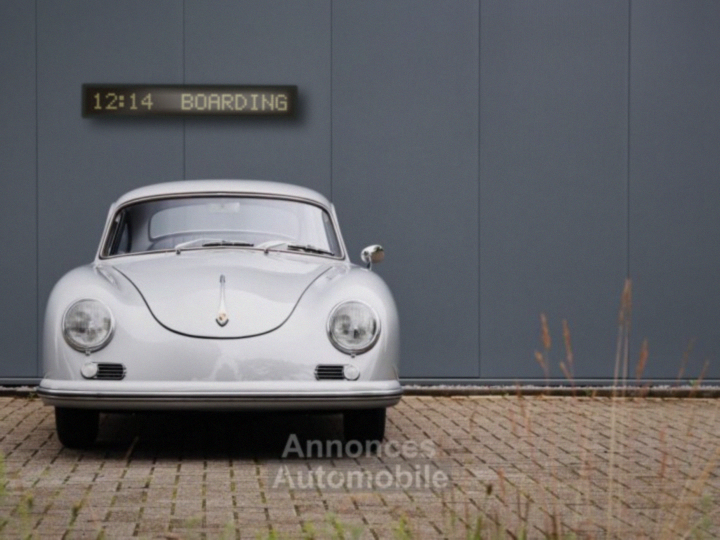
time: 12:14
